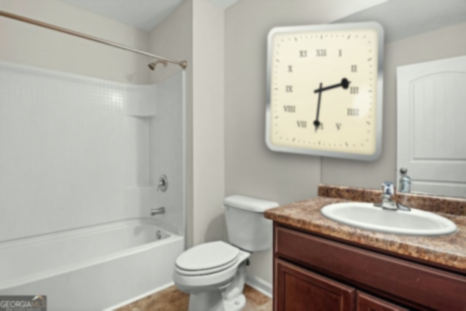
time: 2:31
